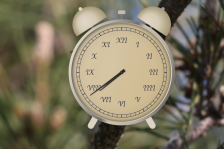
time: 7:39
